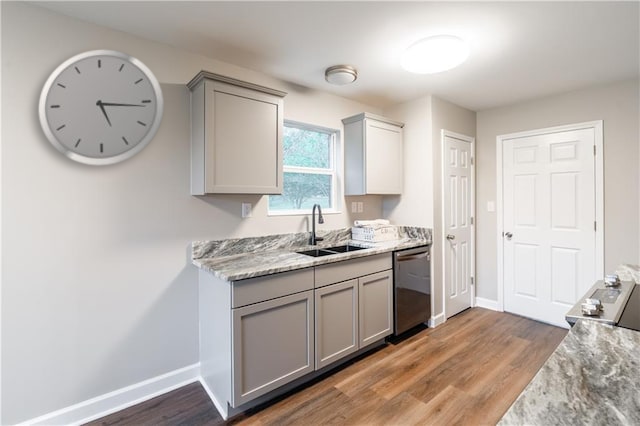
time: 5:16
